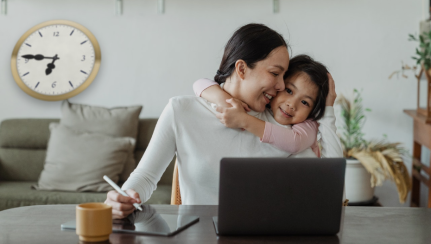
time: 6:46
